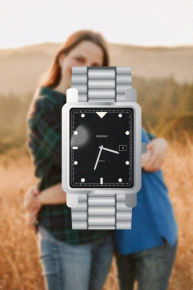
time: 3:33
